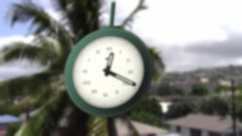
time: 12:19
